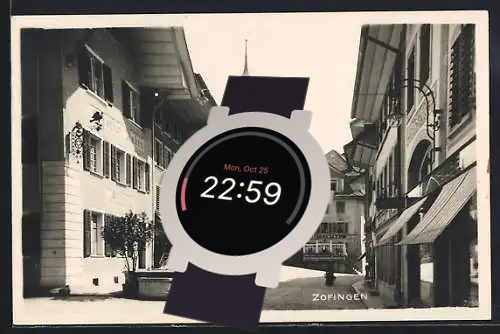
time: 22:59
